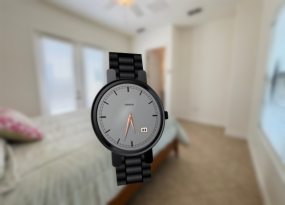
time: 5:33
